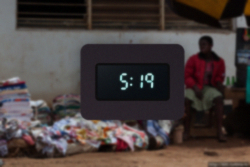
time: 5:19
